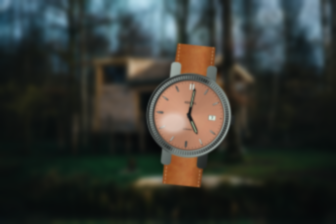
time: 5:01
